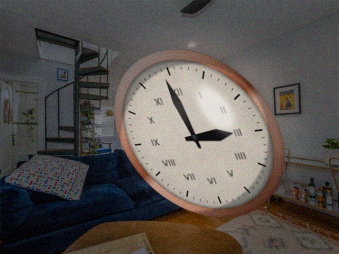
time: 2:59
